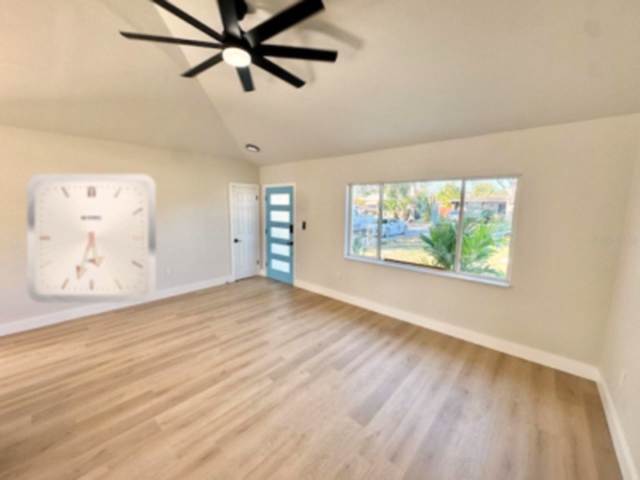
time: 5:33
